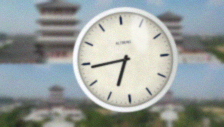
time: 6:44
